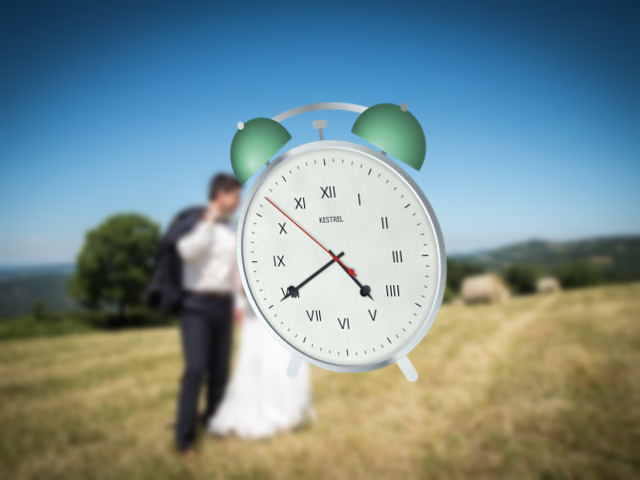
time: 4:39:52
